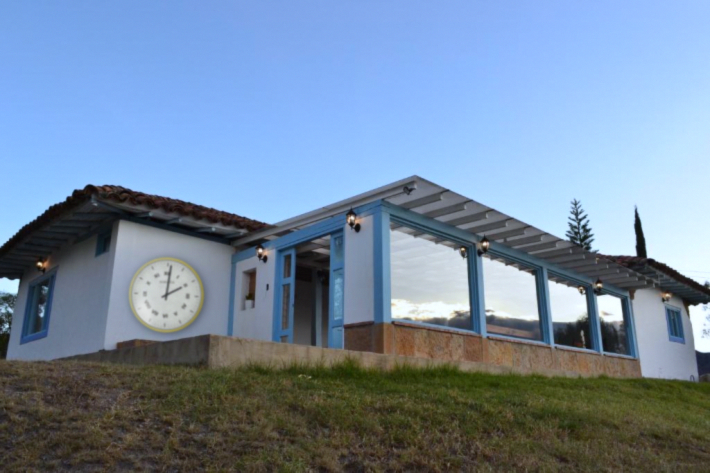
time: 2:01
